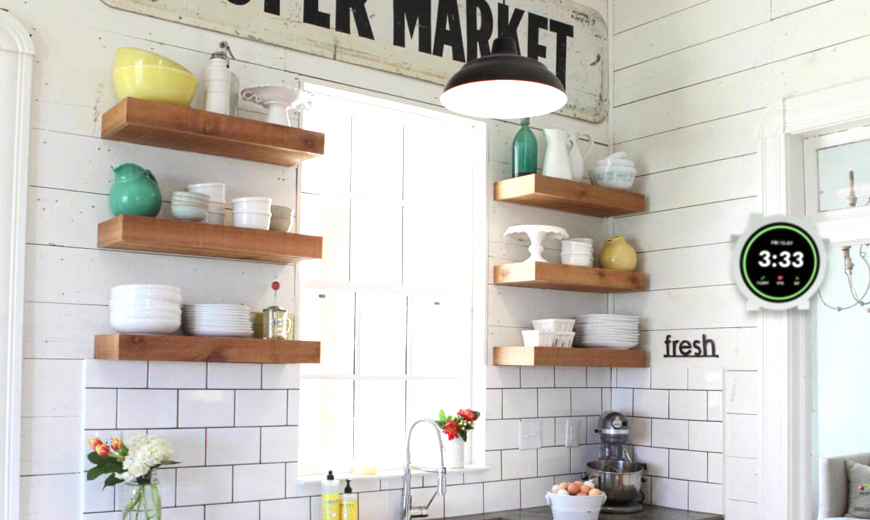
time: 3:33
